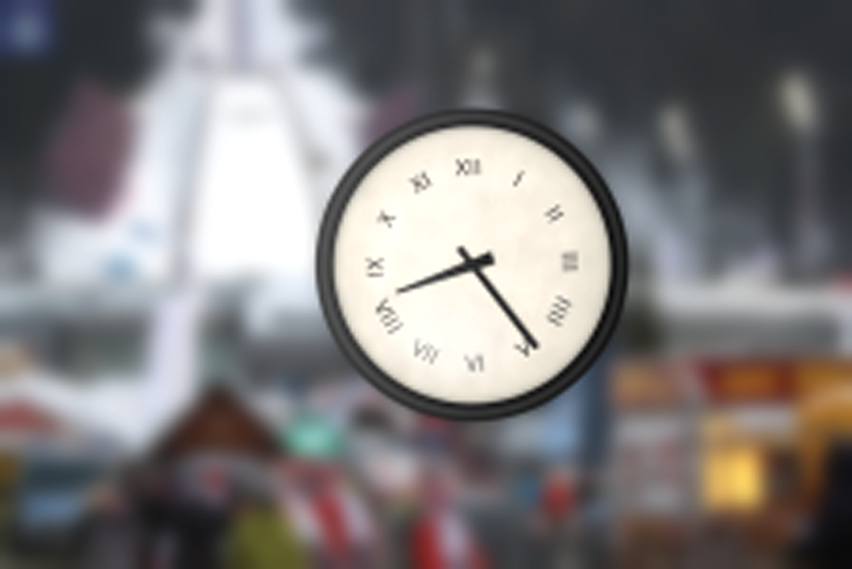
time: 8:24
